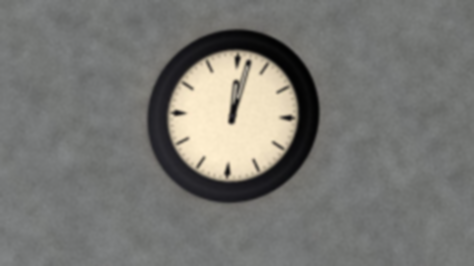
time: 12:02
